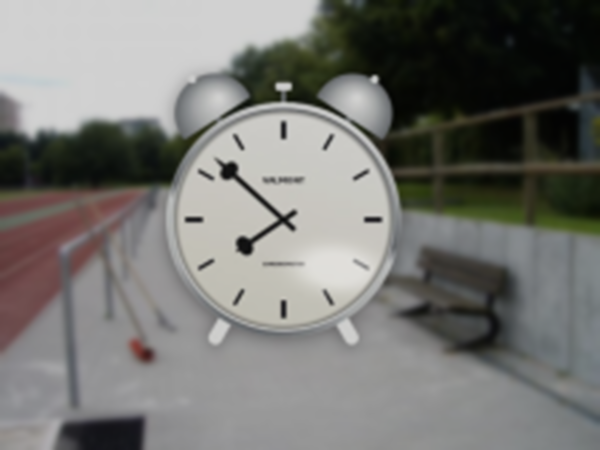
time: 7:52
